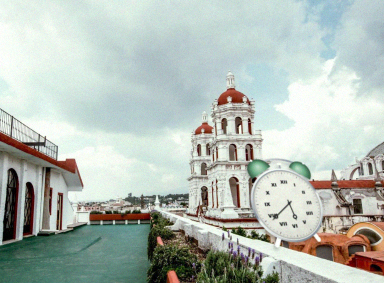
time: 5:39
